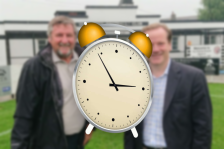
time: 2:54
